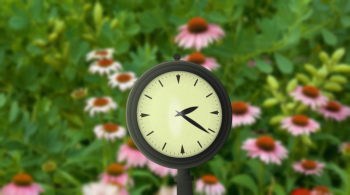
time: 2:21
